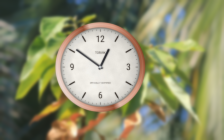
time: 12:51
